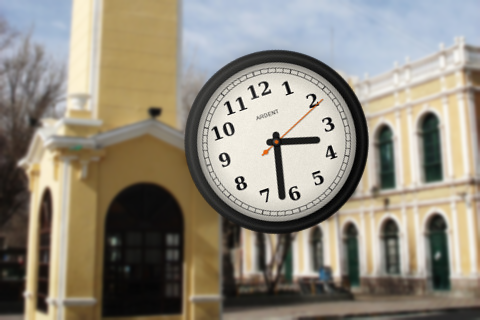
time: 3:32:11
